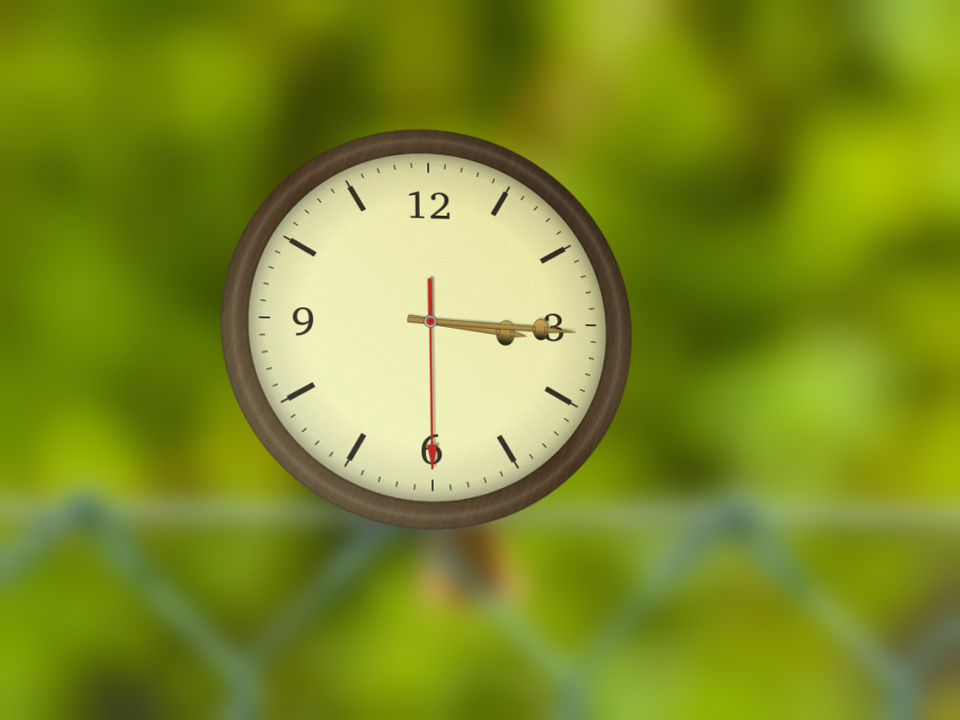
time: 3:15:30
